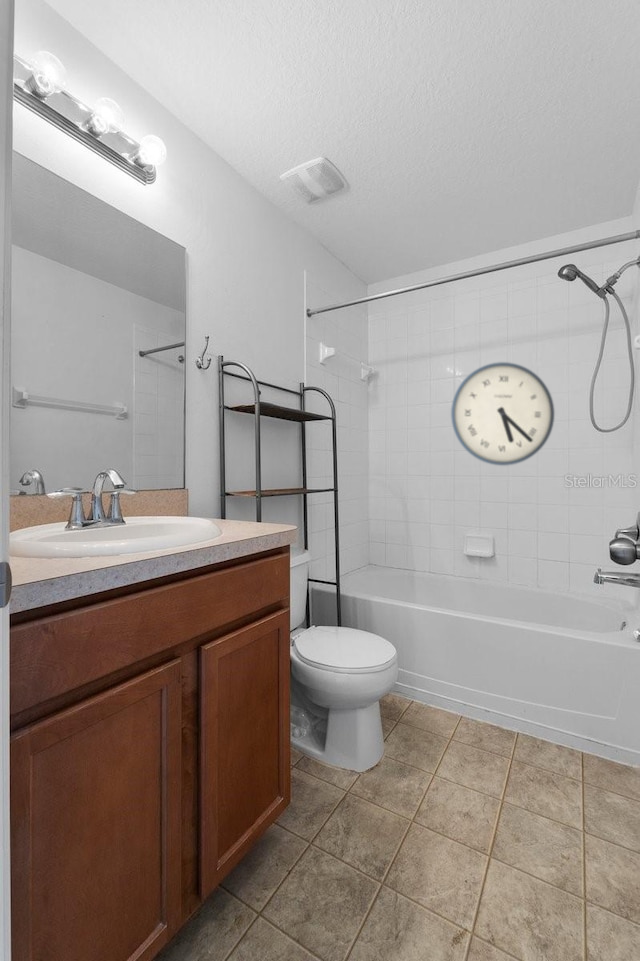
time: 5:22
